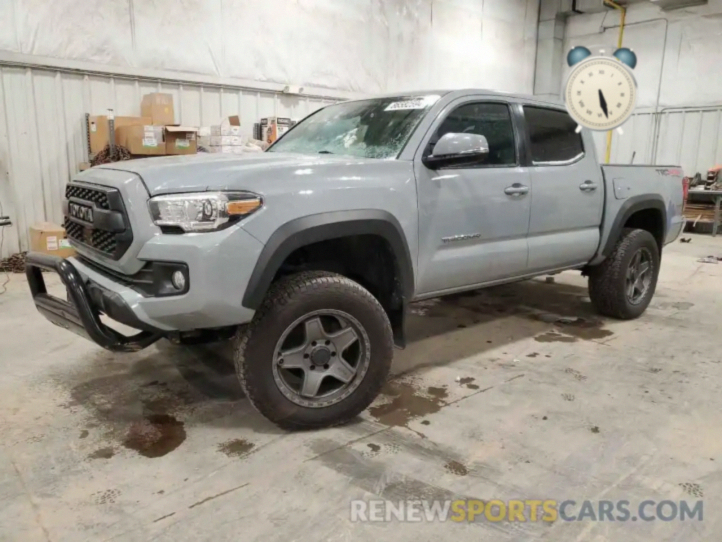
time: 5:27
